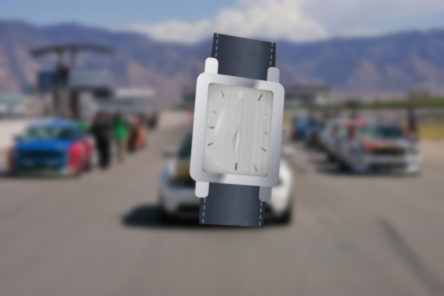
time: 6:31
